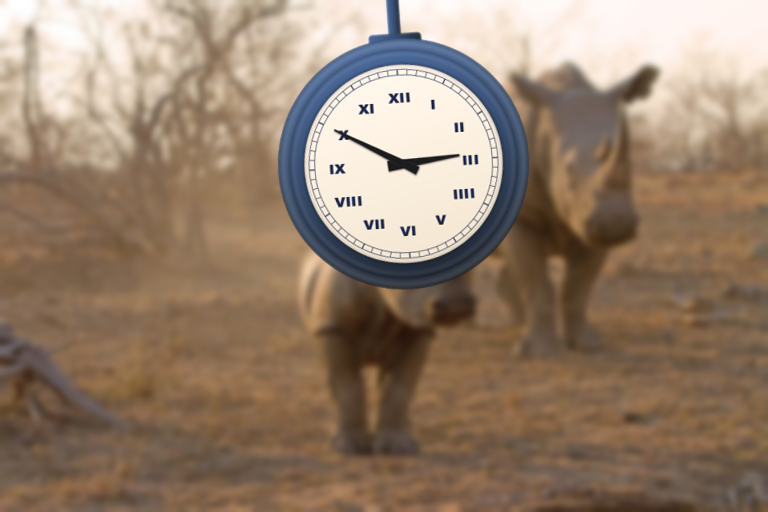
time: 2:50
